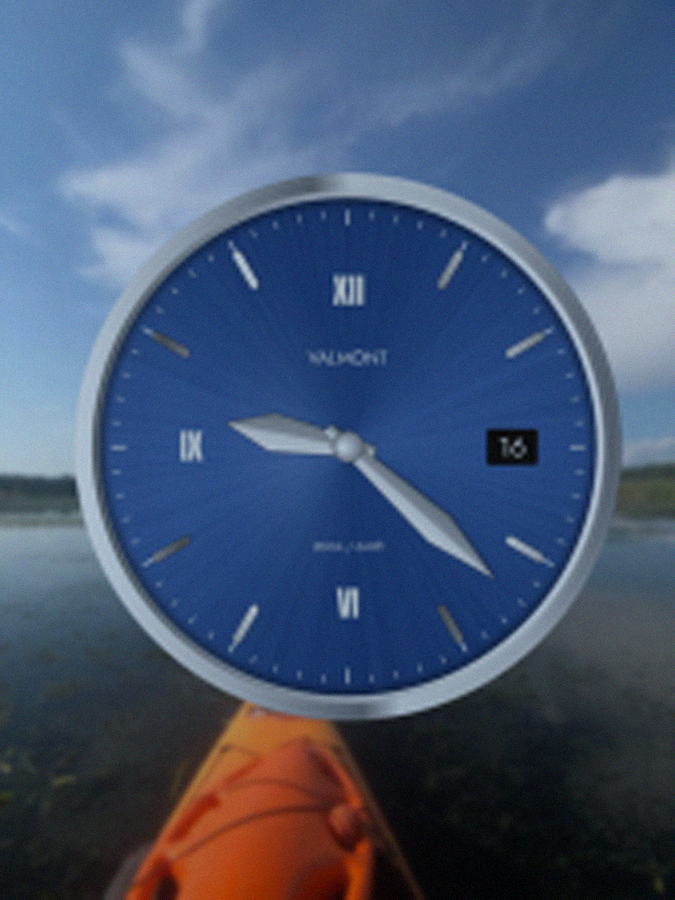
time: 9:22
